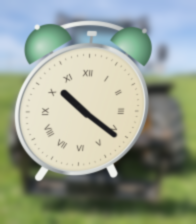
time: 10:21
